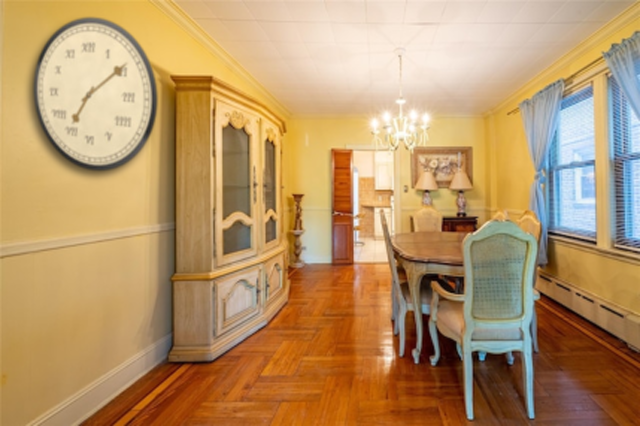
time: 7:09
